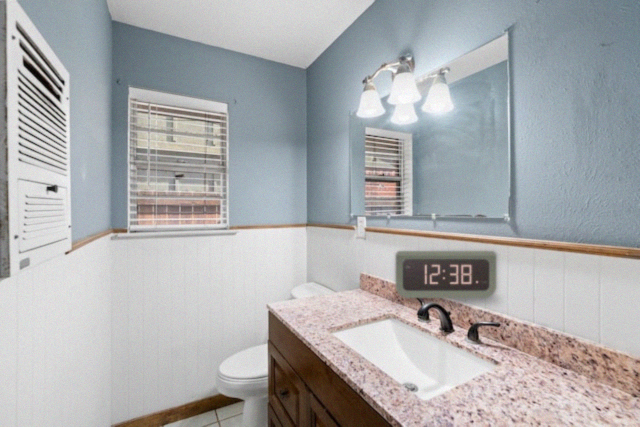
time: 12:38
